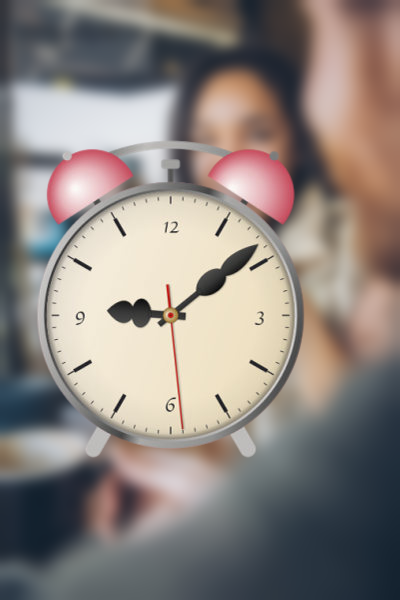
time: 9:08:29
